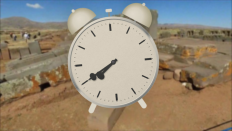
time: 7:40
